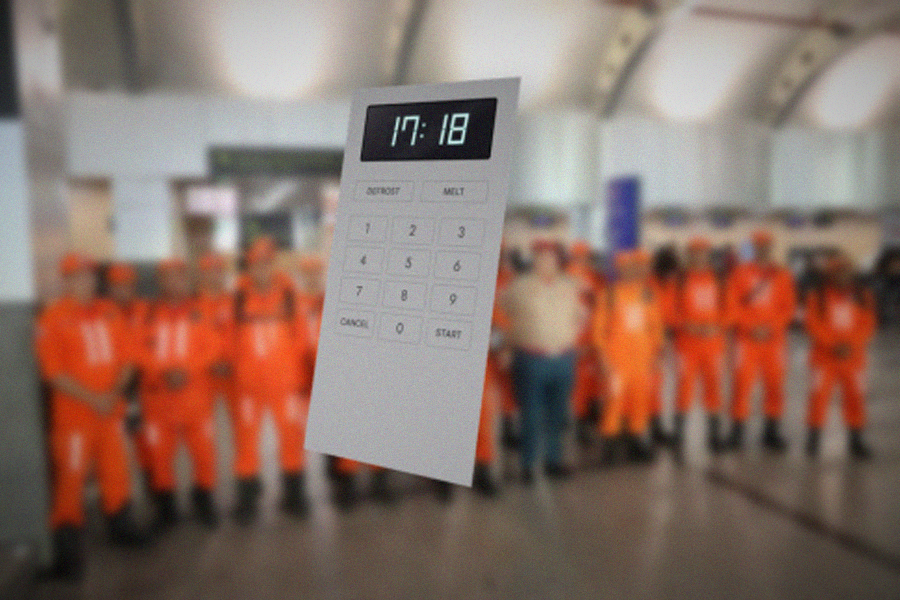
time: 17:18
